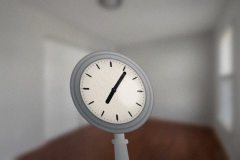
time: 7:06
